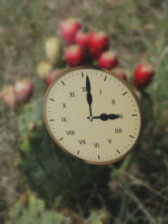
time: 3:01
